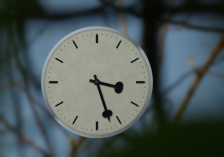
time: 3:27
